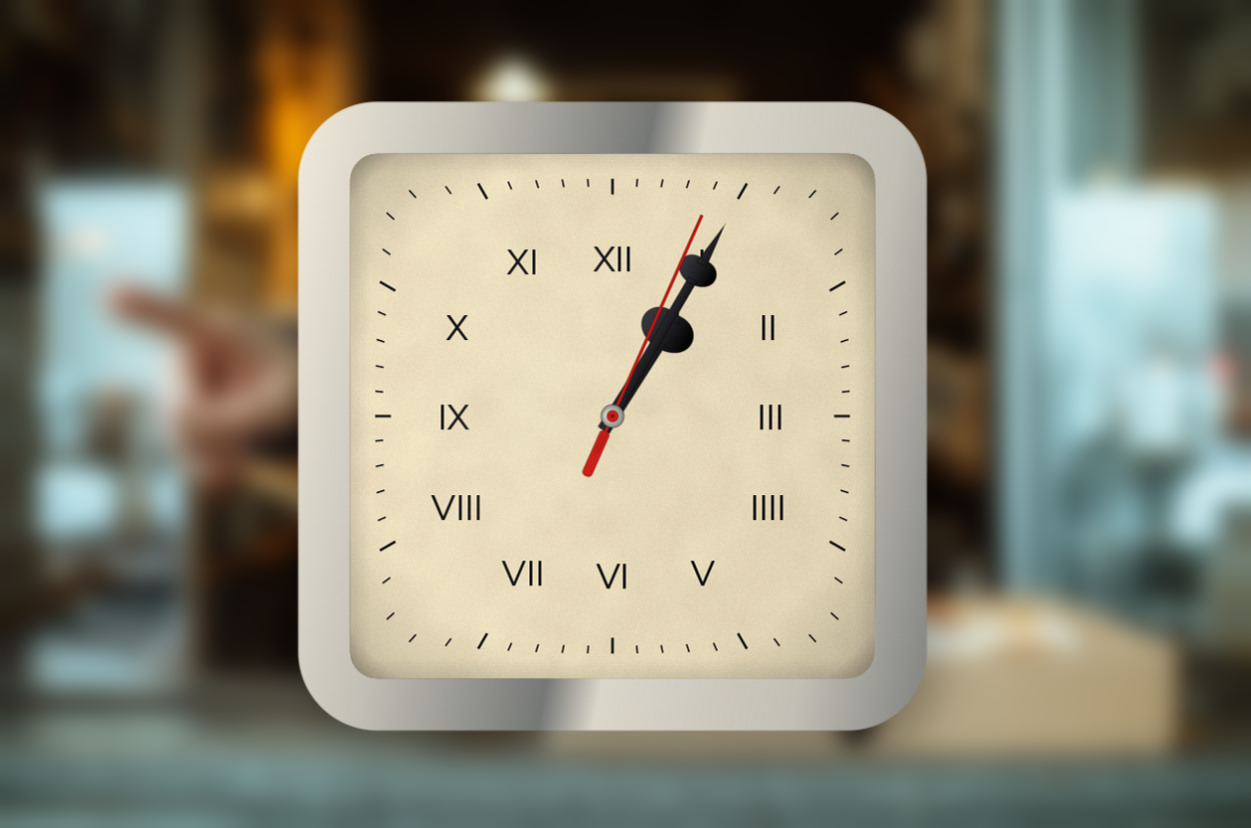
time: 1:05:04
